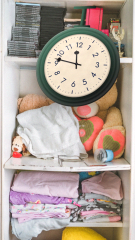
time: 11:47
